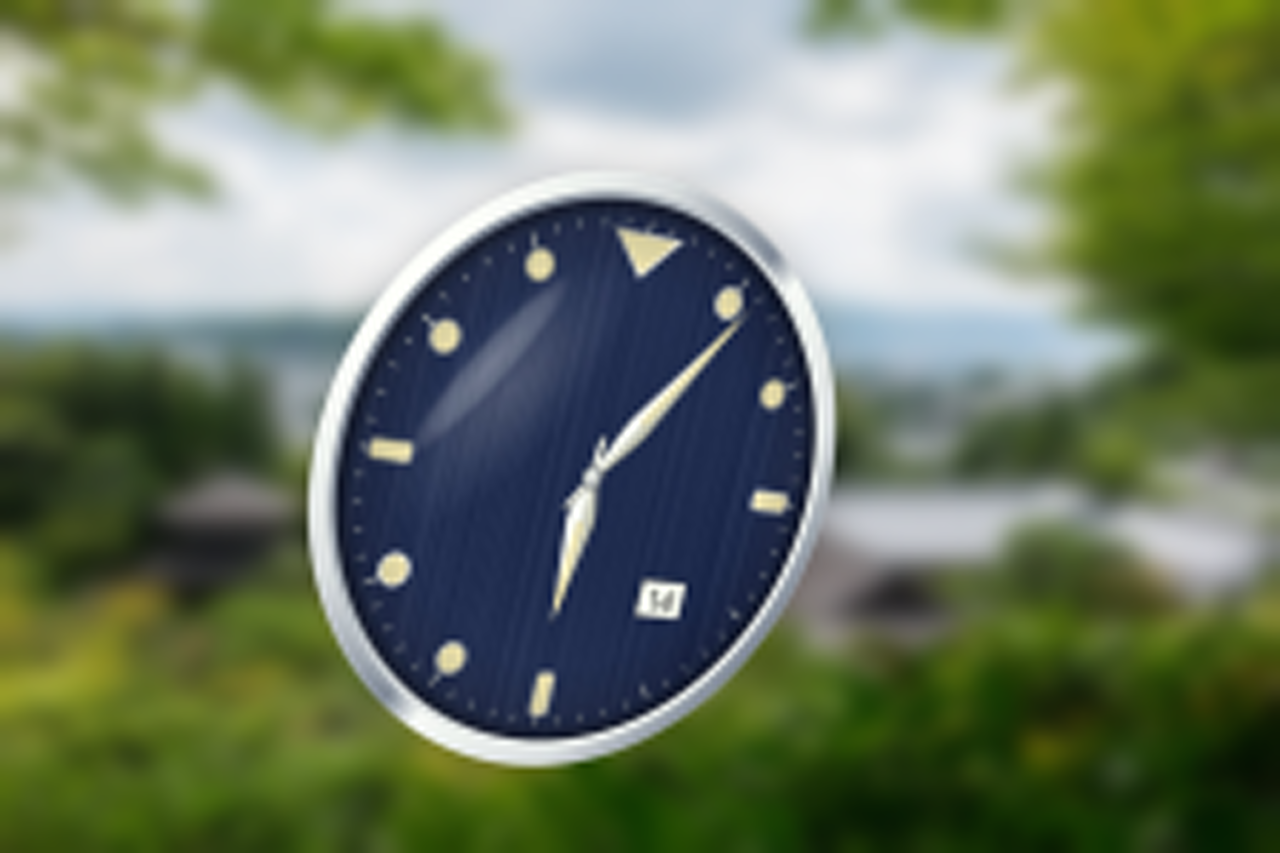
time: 6:06
